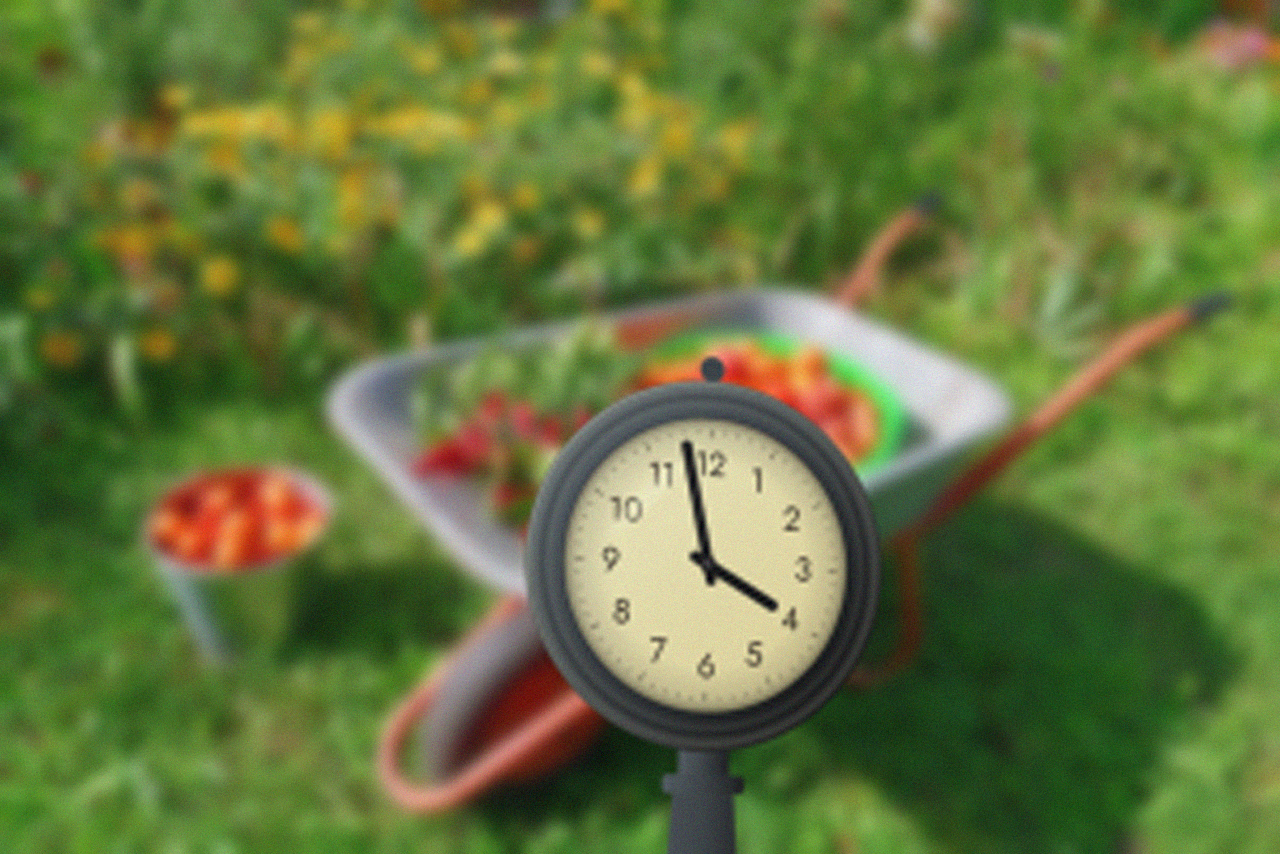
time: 3:58
